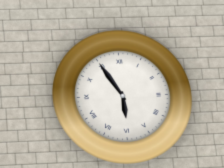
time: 5:55
